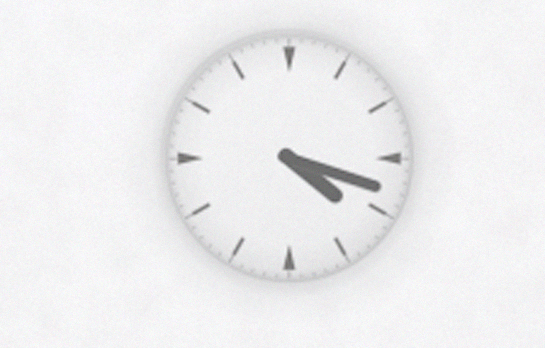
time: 4:18
